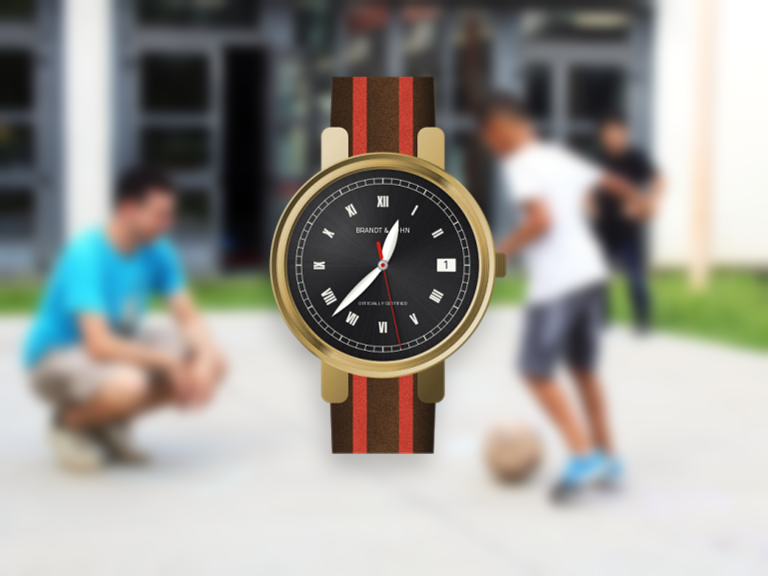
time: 12:37:28
